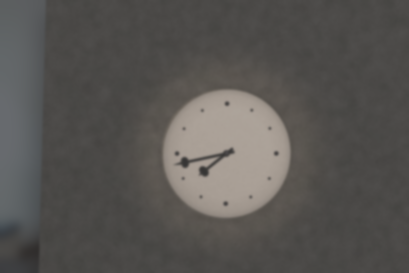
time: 7:43
